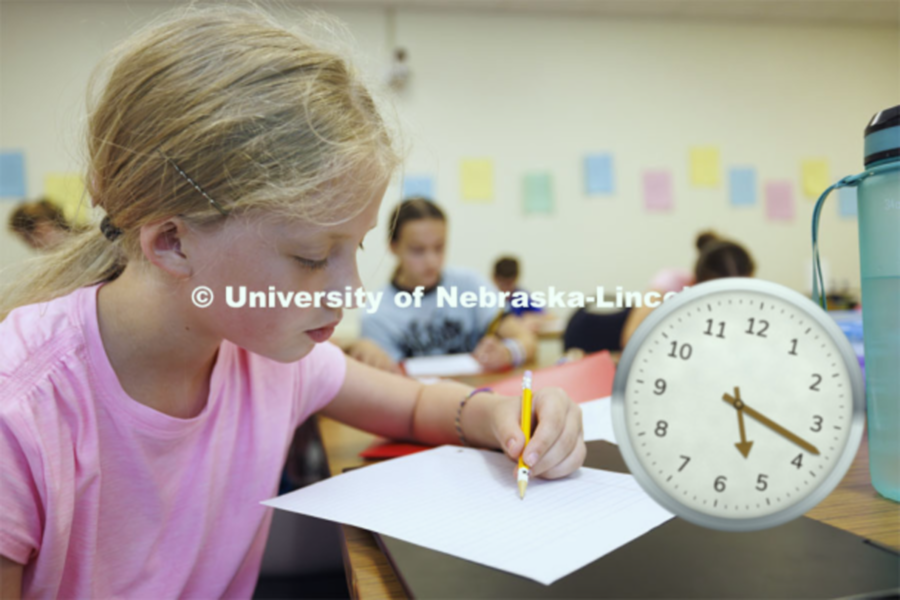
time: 5:18
